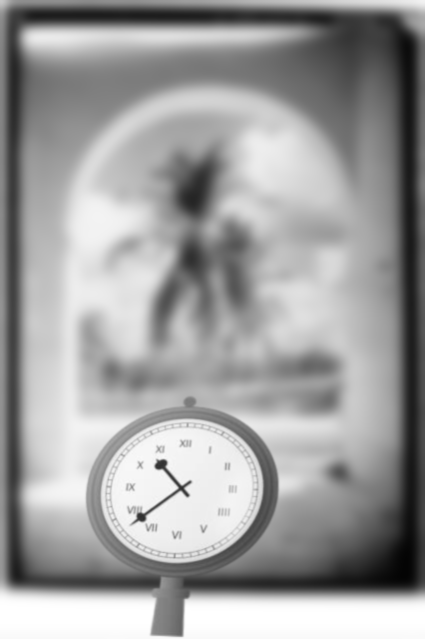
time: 10:38
